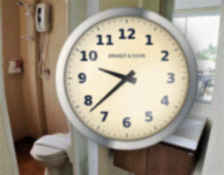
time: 9:38
